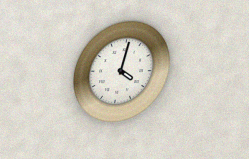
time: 4:01
